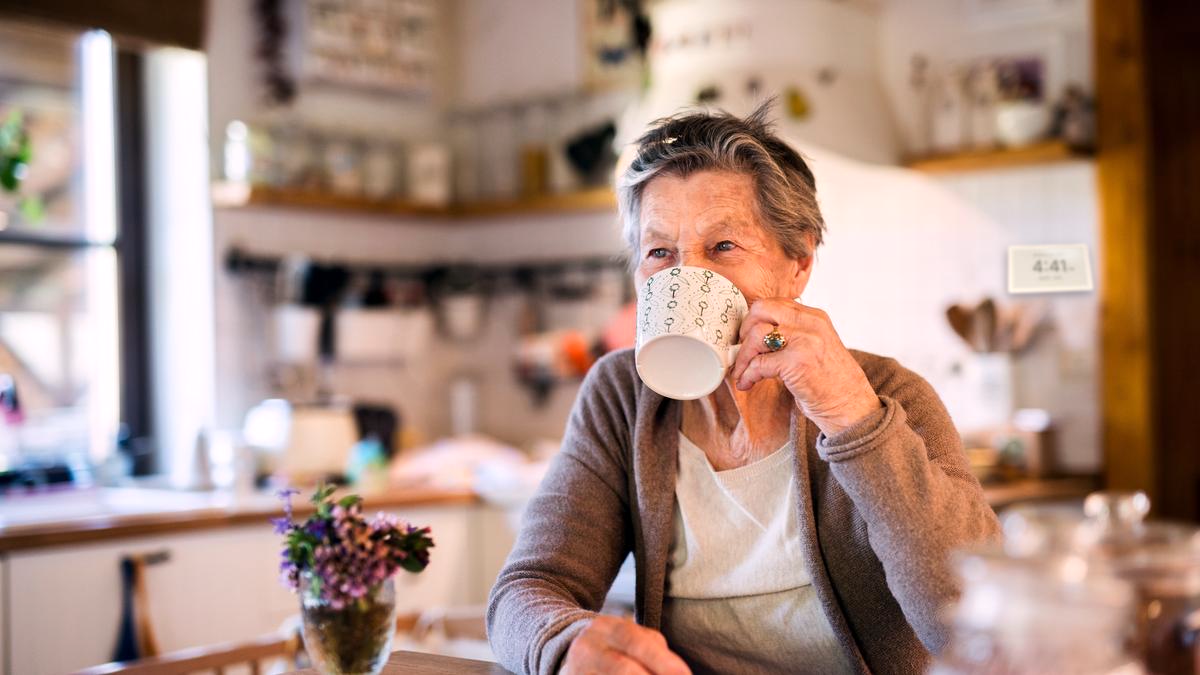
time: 4:41
